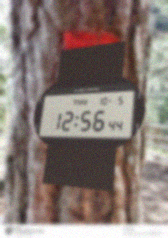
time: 12:56
